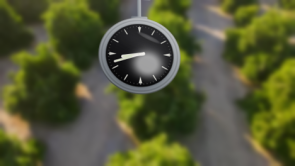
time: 8:42
